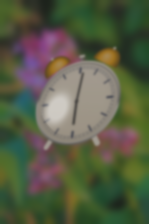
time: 6:01
